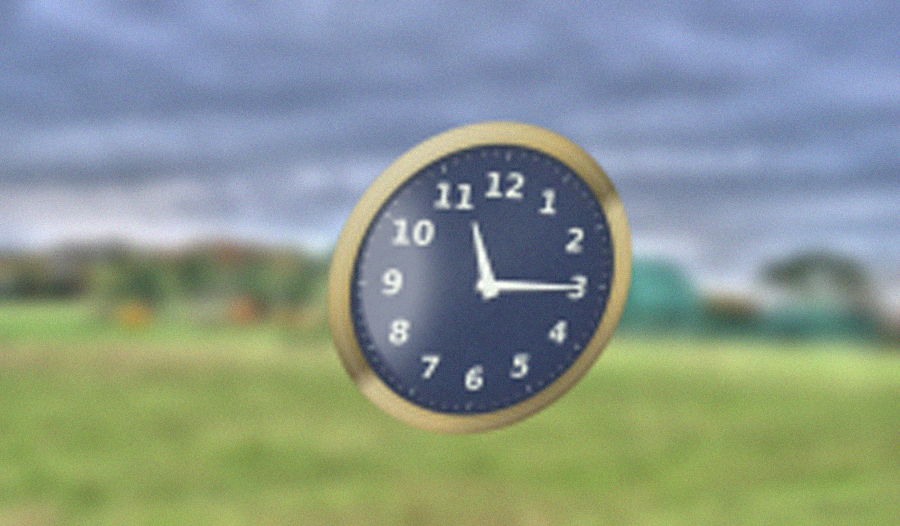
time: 11:15
